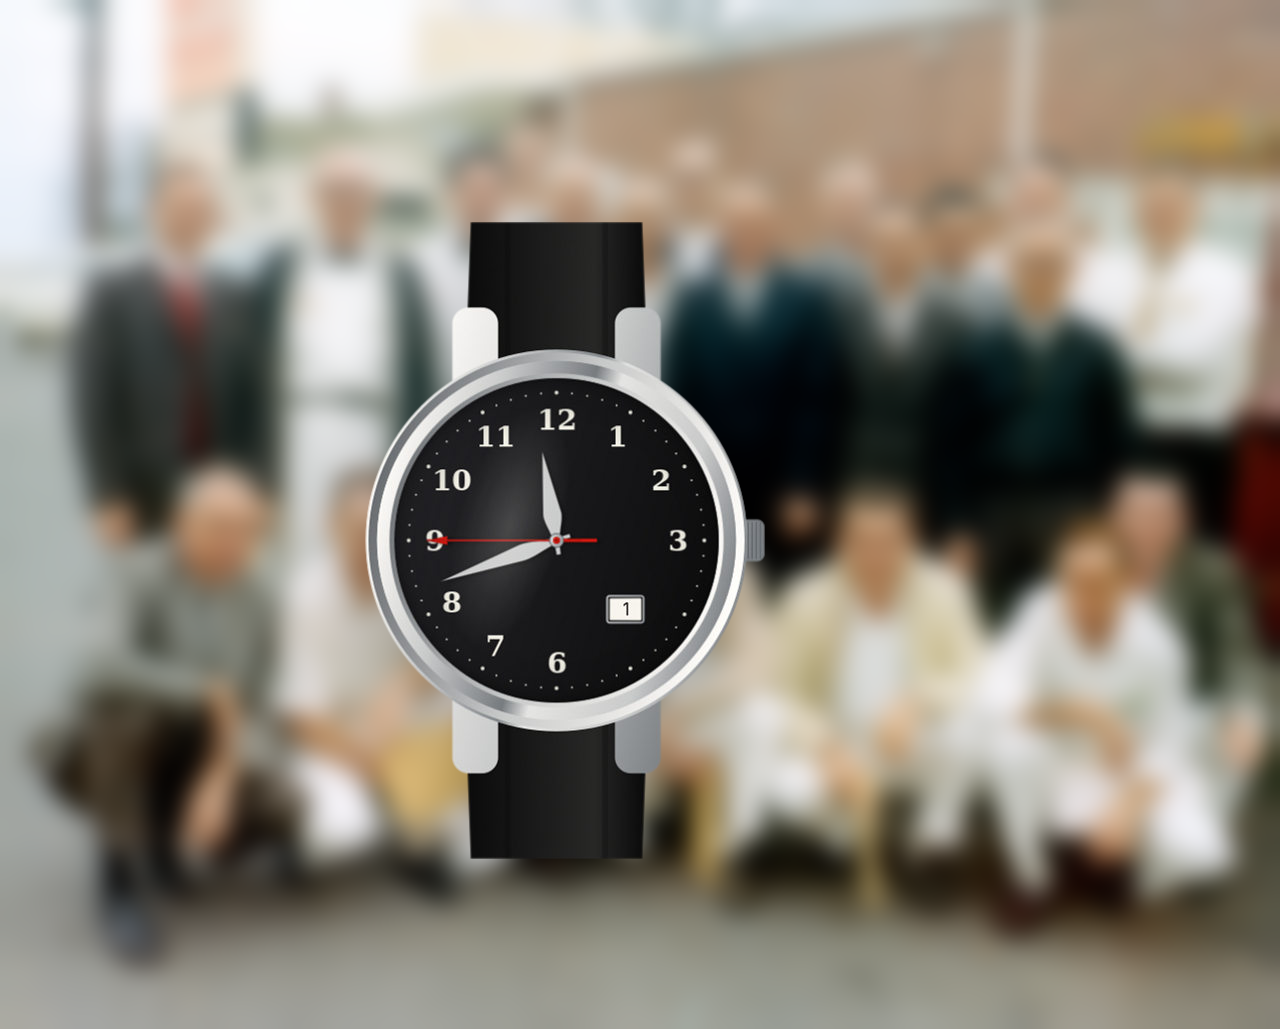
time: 11:41:45
